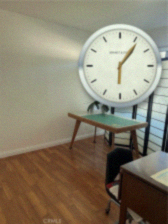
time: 6:06
